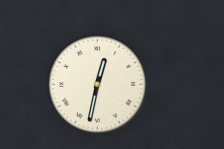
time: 12:32
